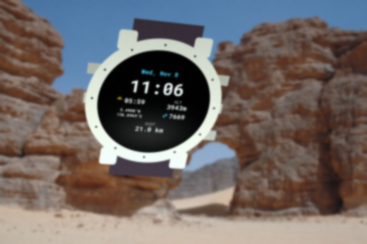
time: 11:06
